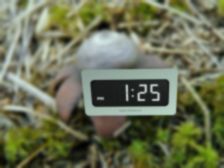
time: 1:25
